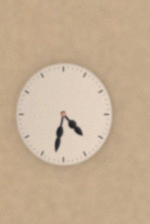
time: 4:32
